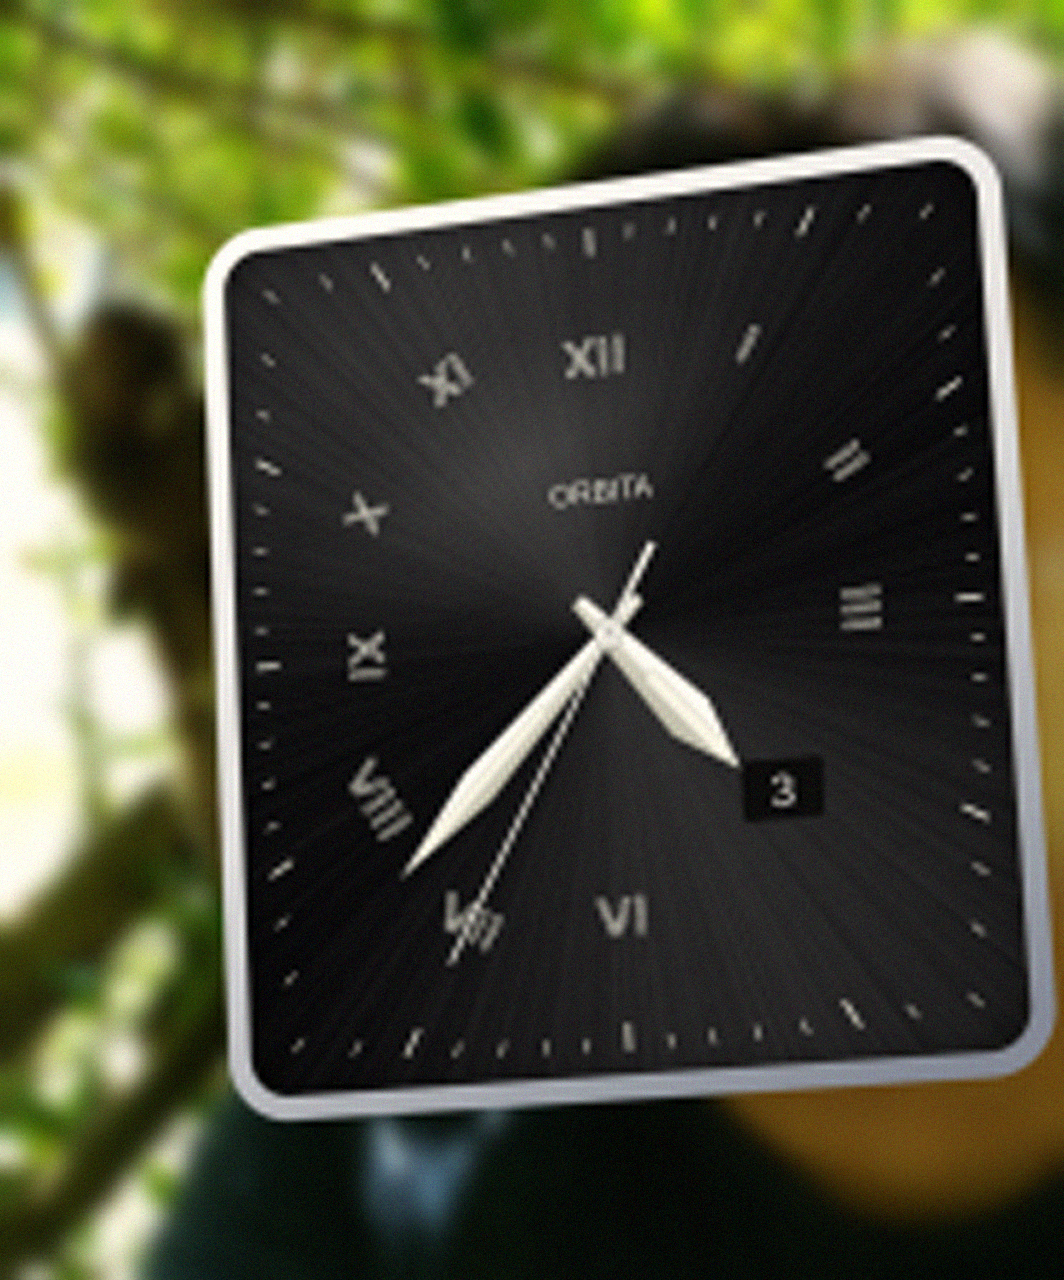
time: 4:37:35
